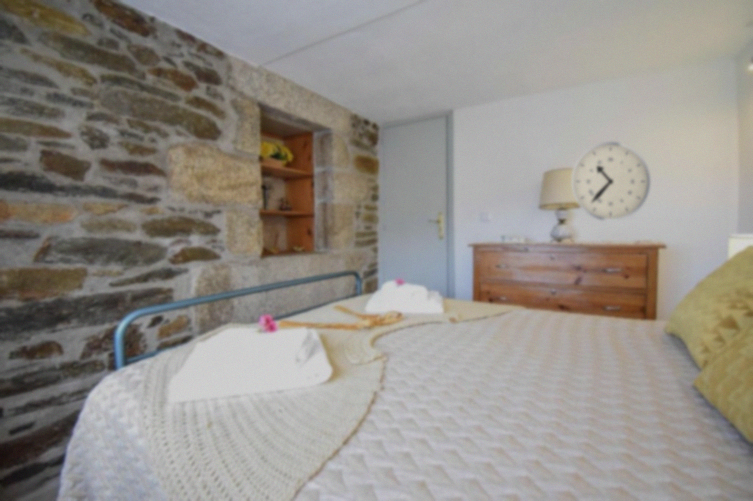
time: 10:37
